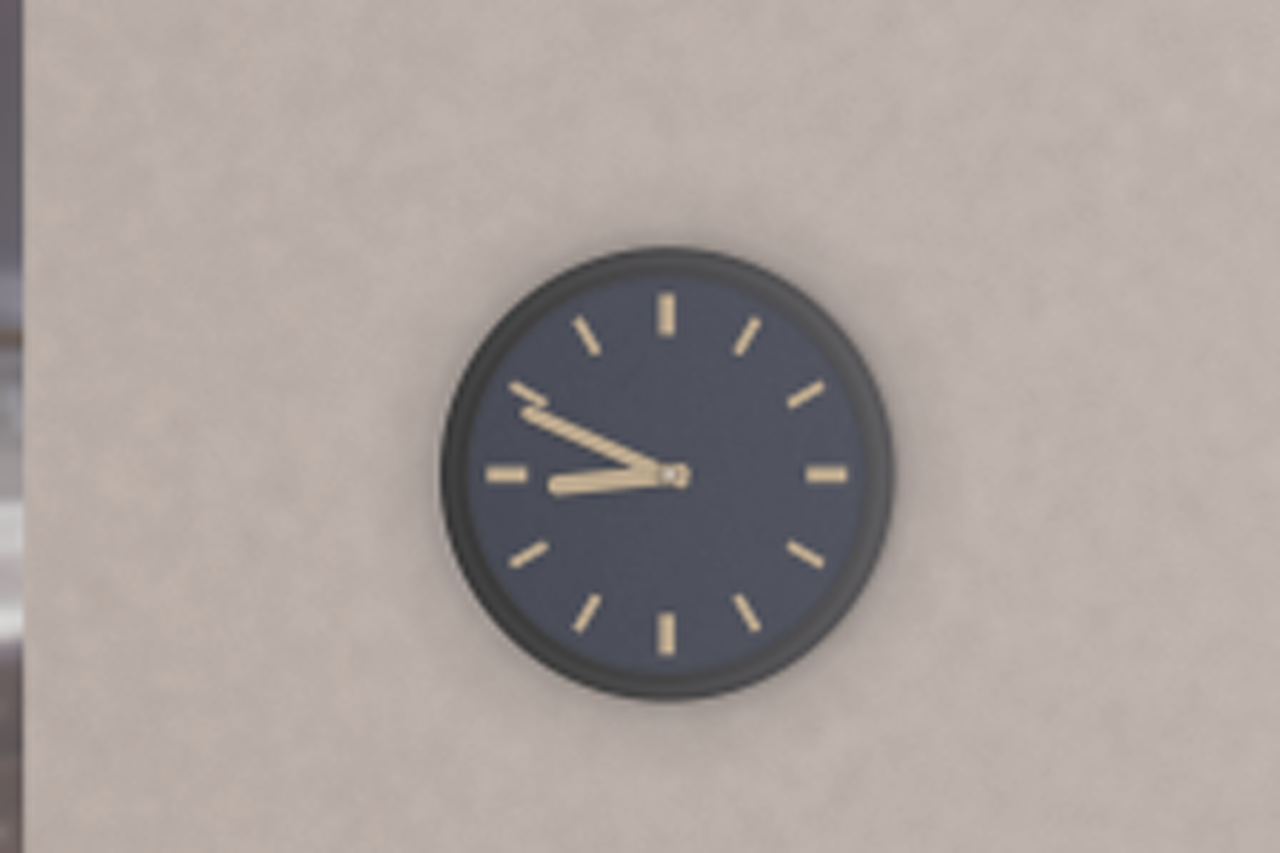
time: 8:49
